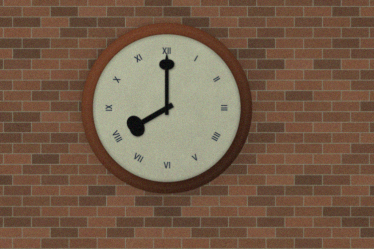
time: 8:00
